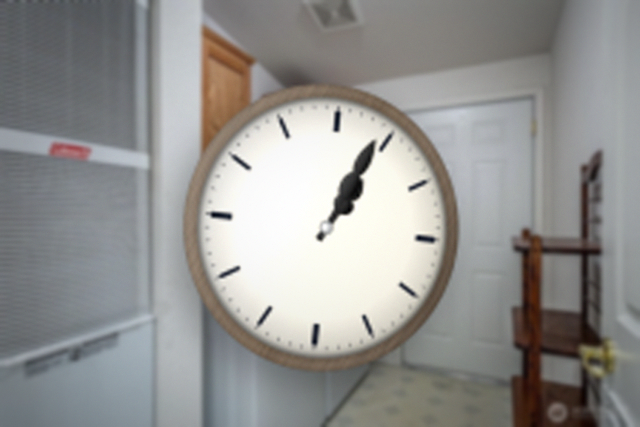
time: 1:04
